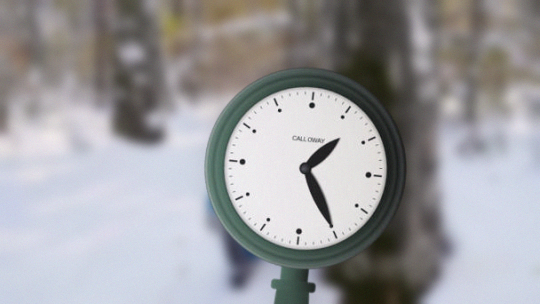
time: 1:25
